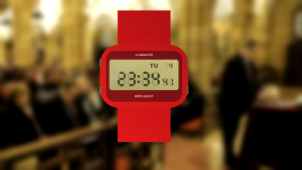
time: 23:34:41
